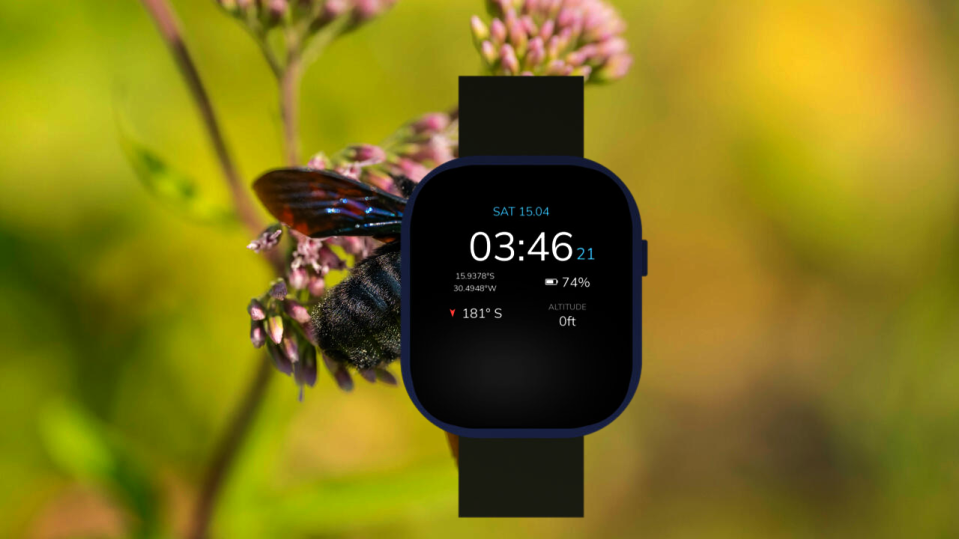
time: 3:46:21
